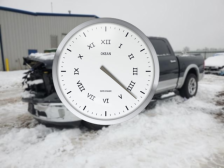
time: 4:22
